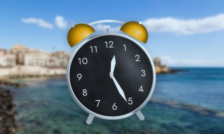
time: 12:26
